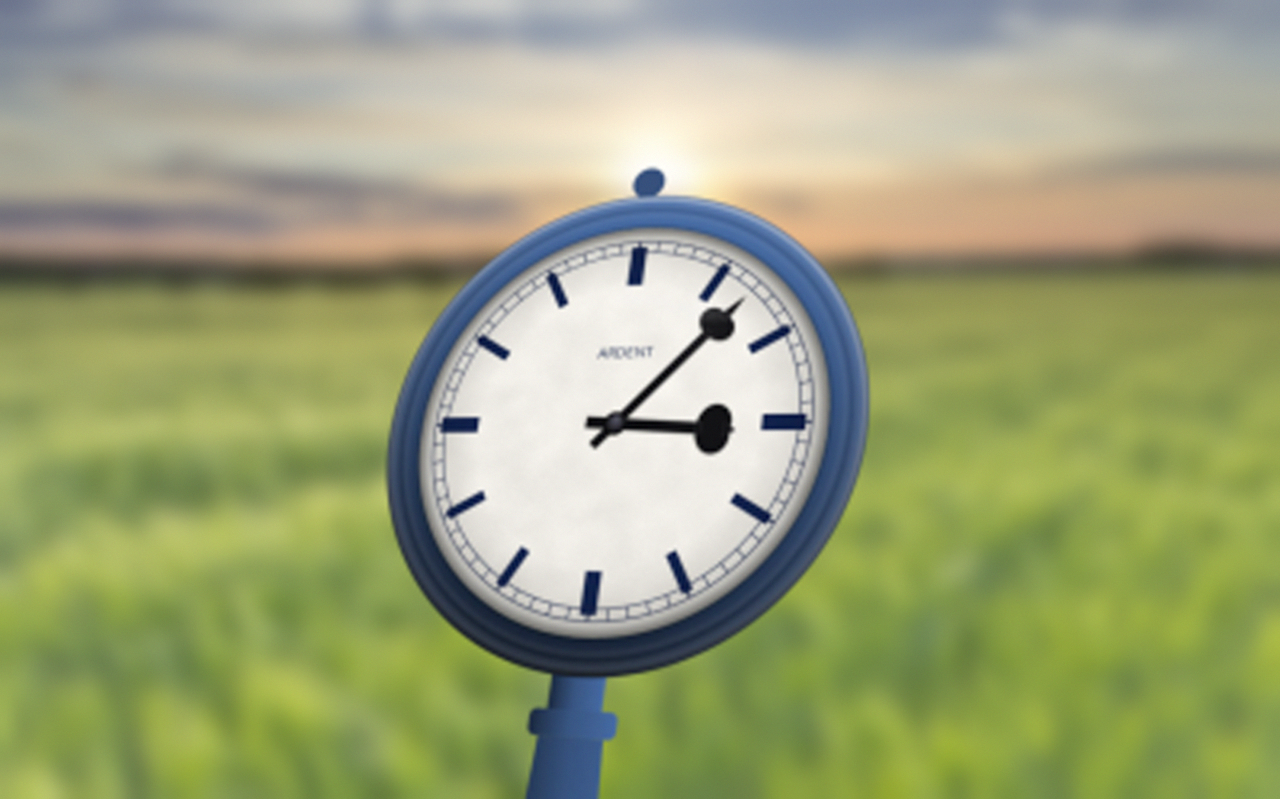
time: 3:07
